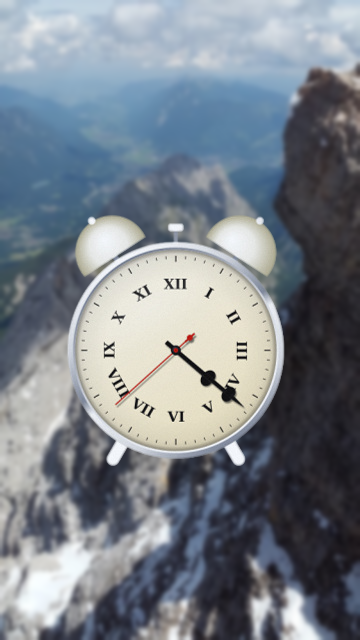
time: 4:21:38
